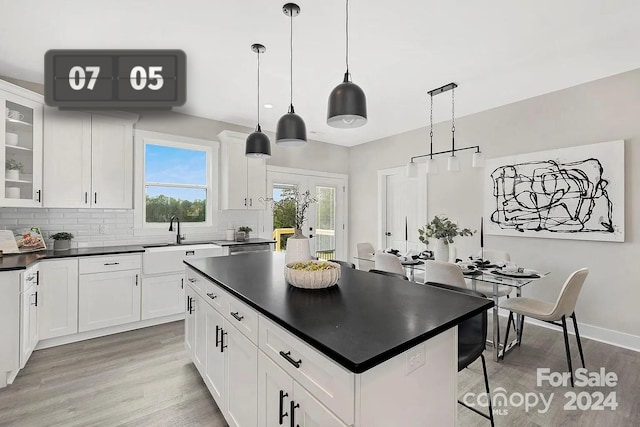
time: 7:05
